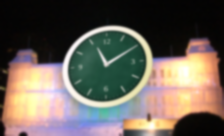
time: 11:10
